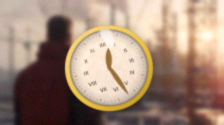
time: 12:27
